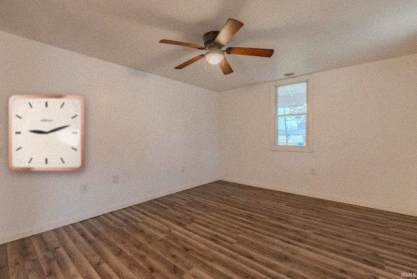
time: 9:12
